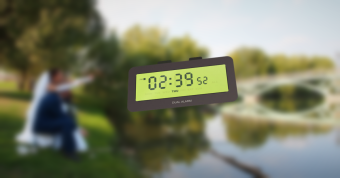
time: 2:39:52
